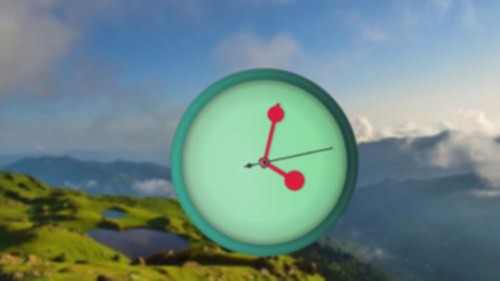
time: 4:02:13
